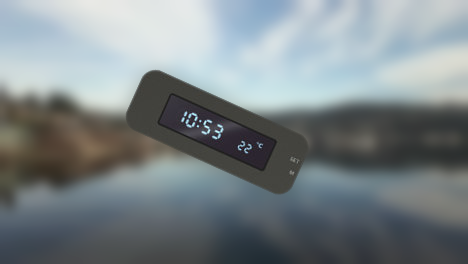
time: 10:53
